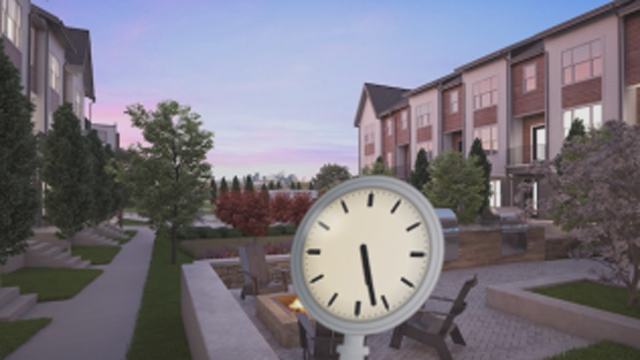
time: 5:27
